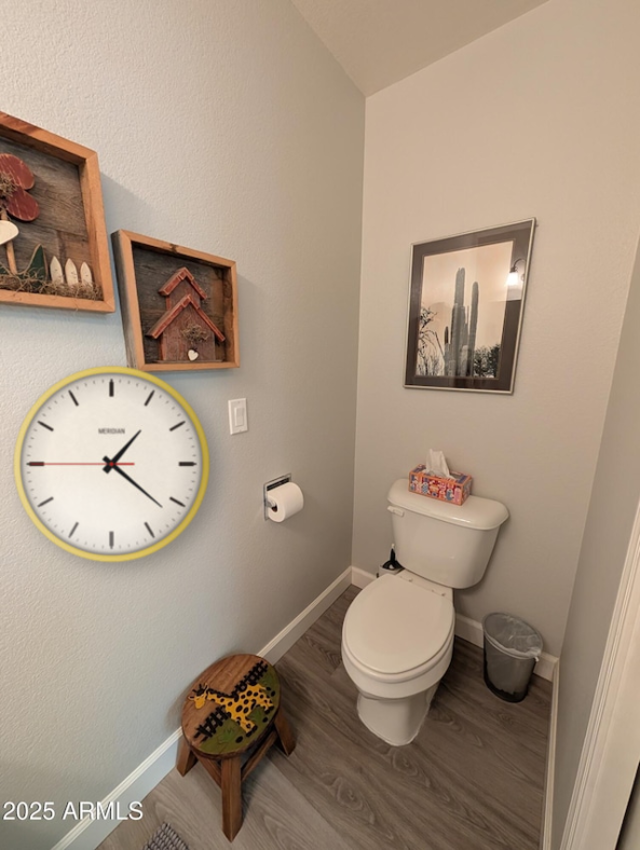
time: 1:21:45
